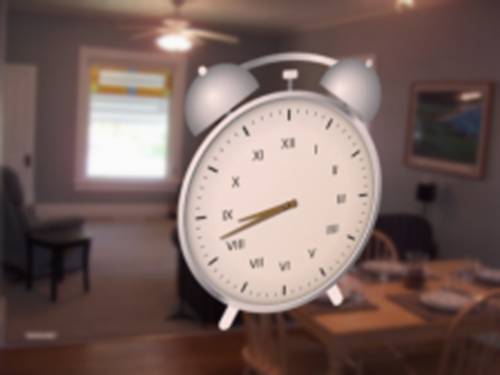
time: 8:42
